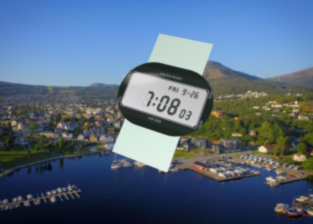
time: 7:08
